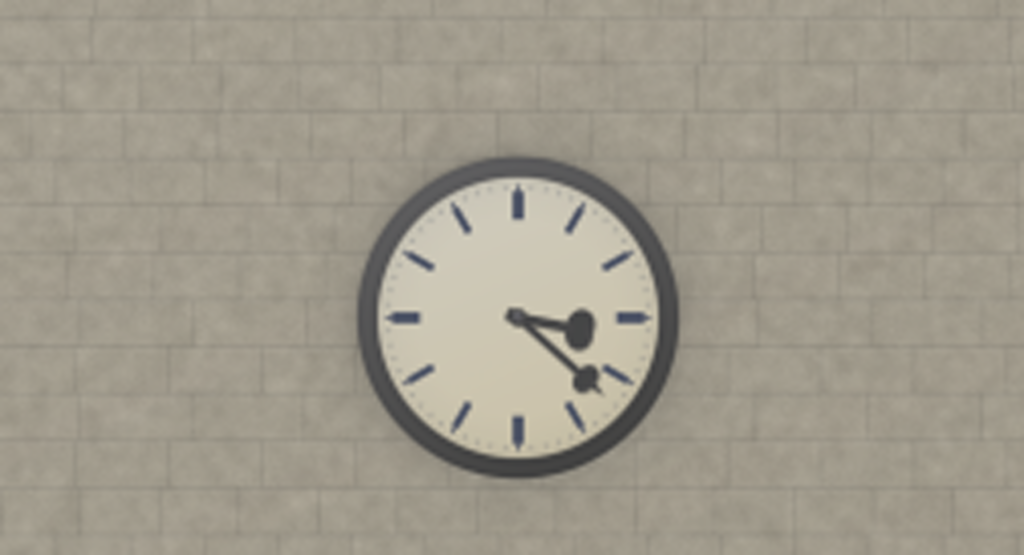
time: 3:22
